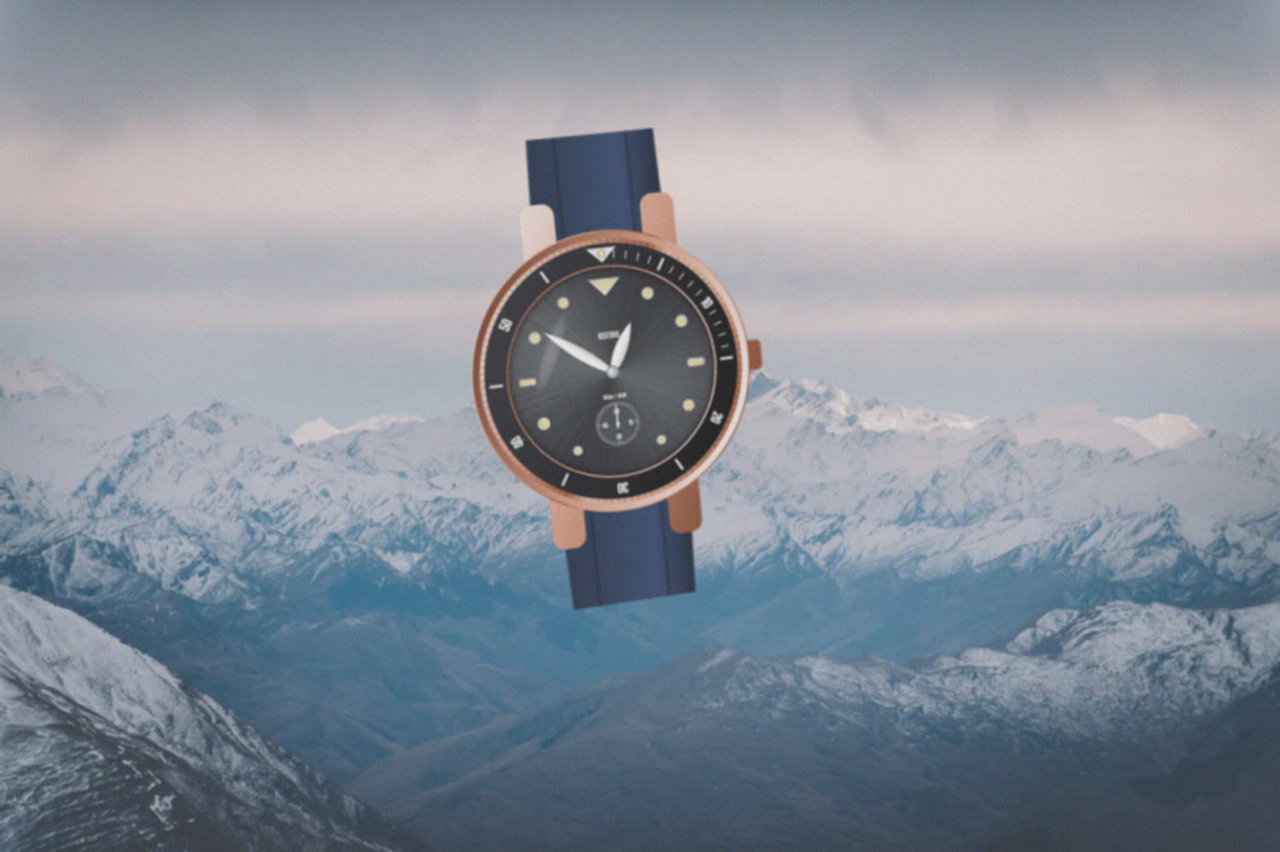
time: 12:51
